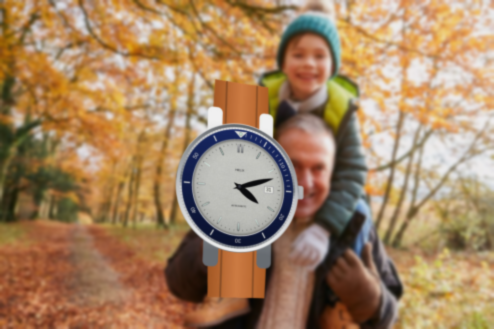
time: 4:12
